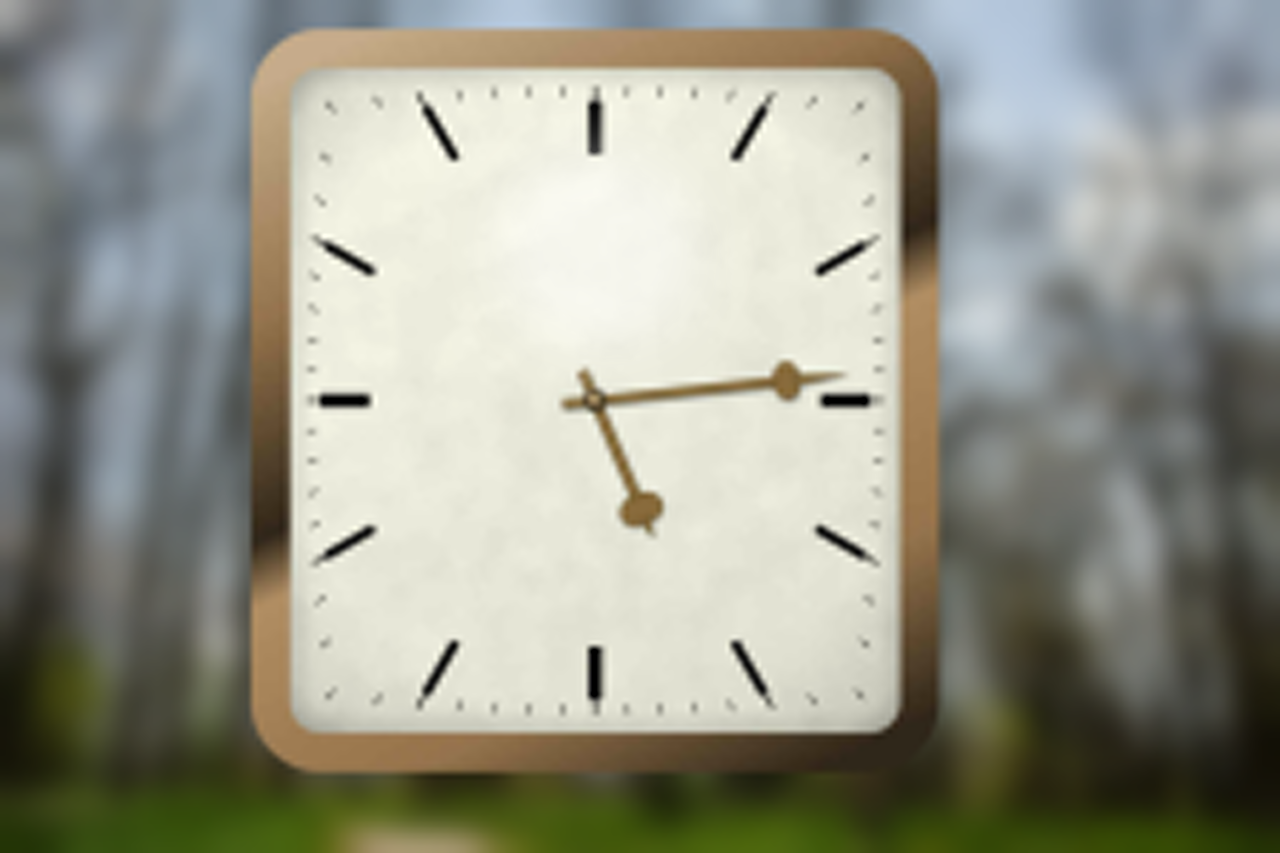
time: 5:14
